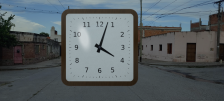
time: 4:03
